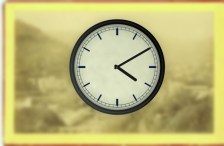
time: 4:10
